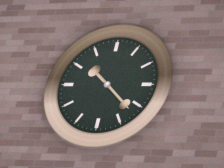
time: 10:22
